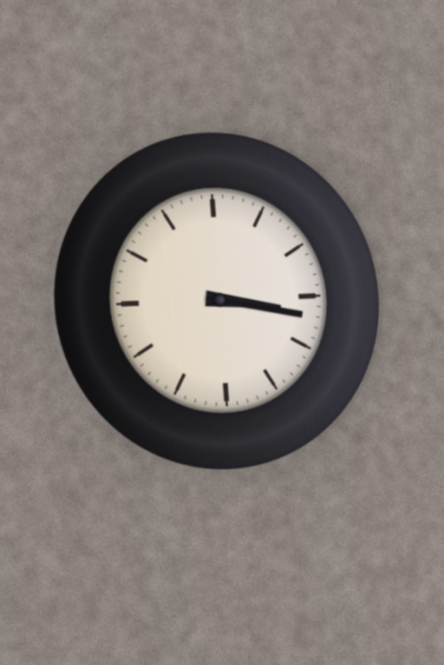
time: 3:17
